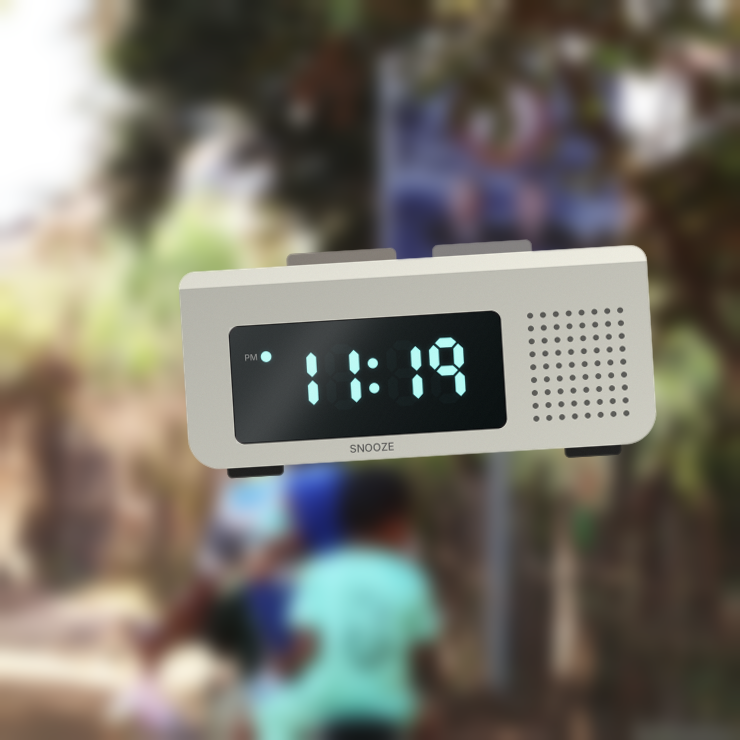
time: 11:19
